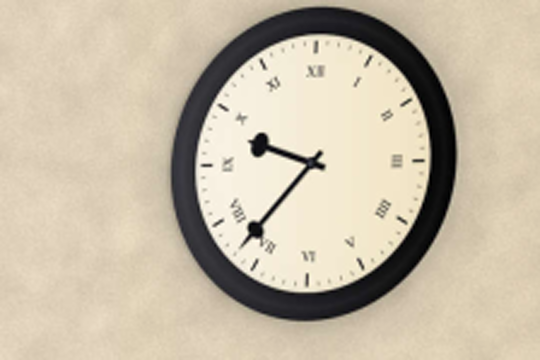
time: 9:37
